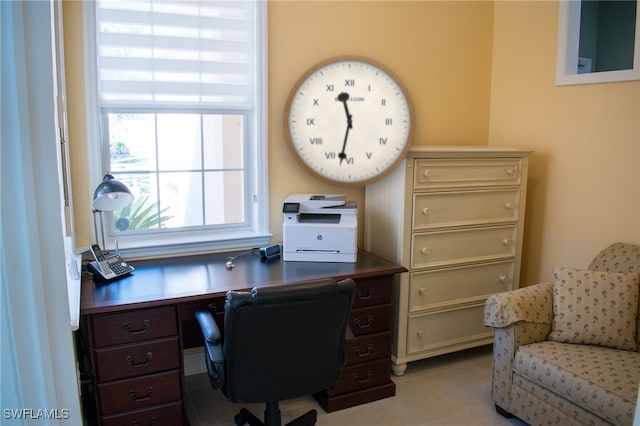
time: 11:32
